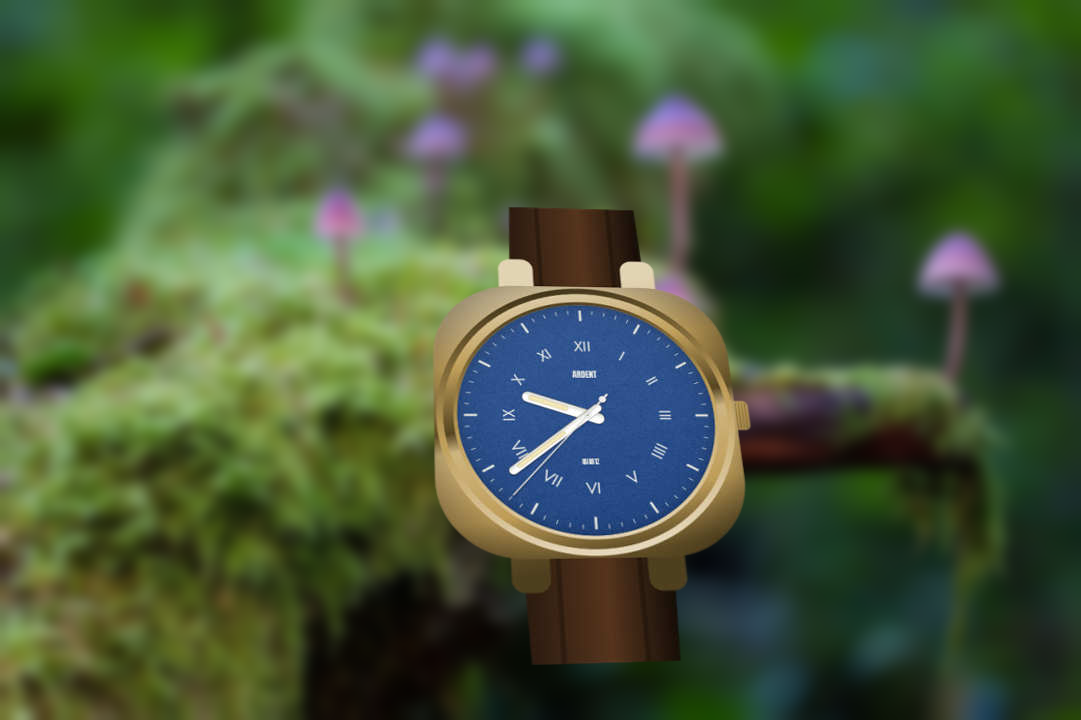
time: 9:38:37
